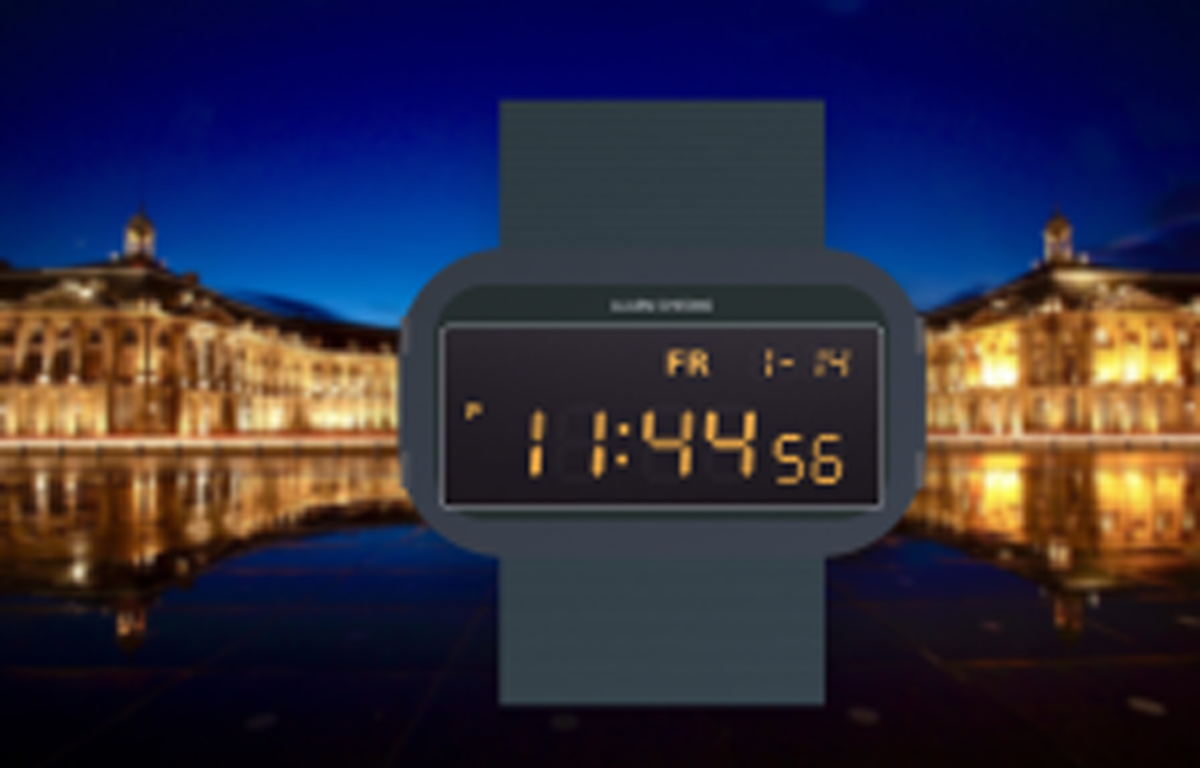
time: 11:44:56
